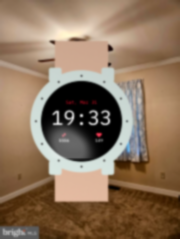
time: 19:33
